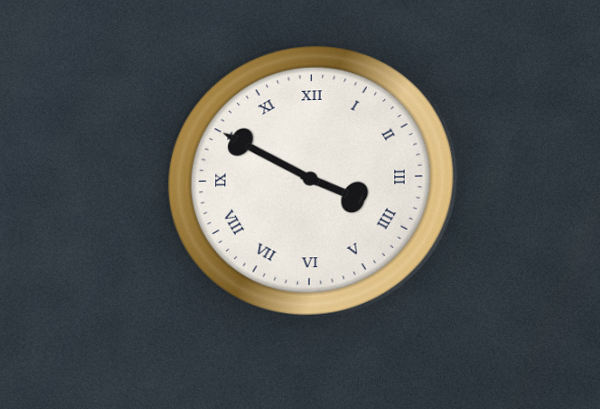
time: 3:50
